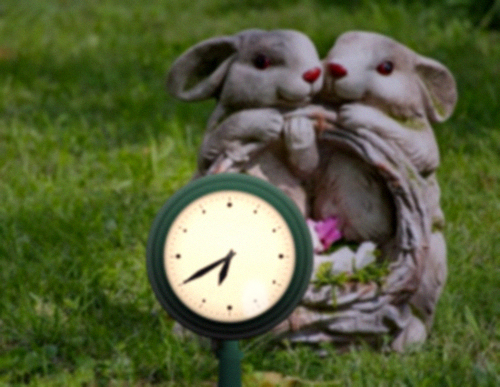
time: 6:40
